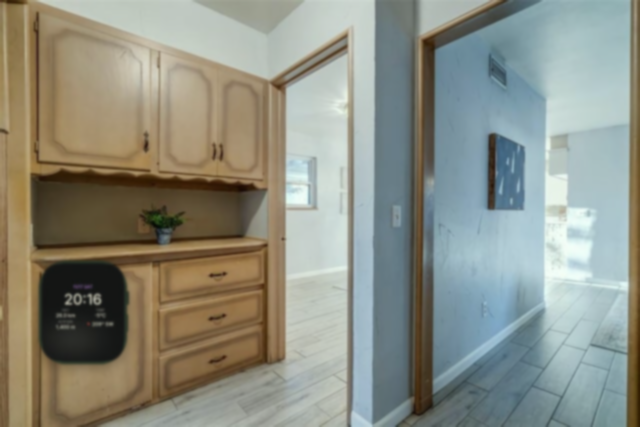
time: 20:16
